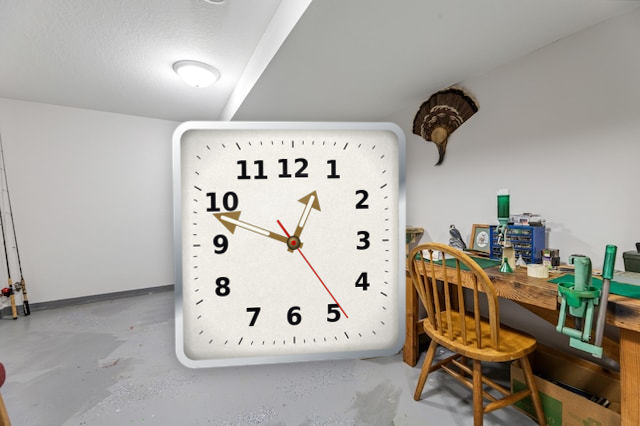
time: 12:48:24
